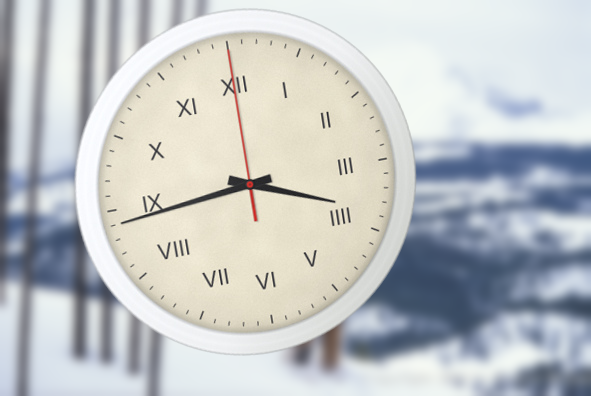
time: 3:44:00
